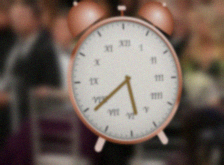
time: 5:39
